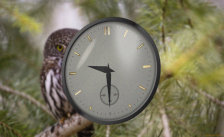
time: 9:30
